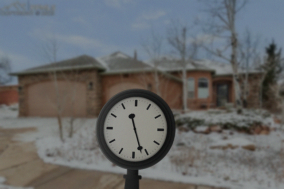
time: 11:27
